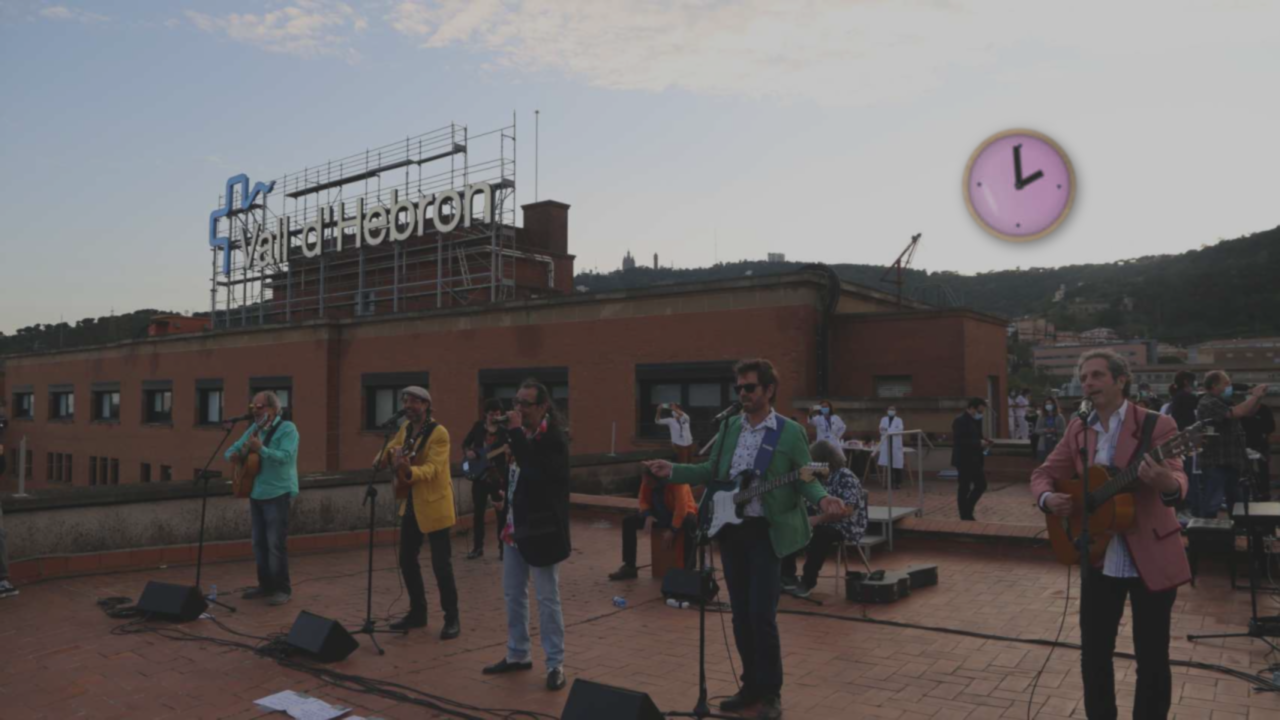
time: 1:59
